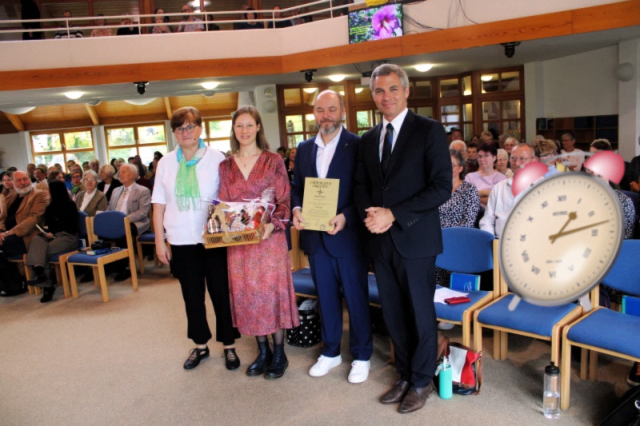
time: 1:13
